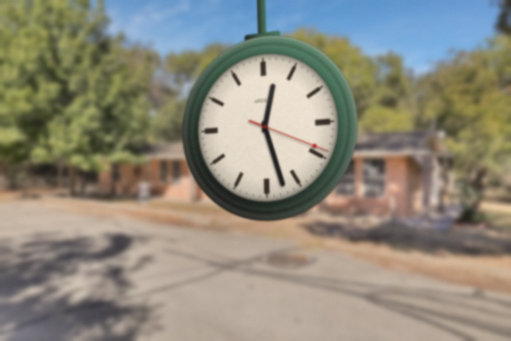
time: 12:27:19
